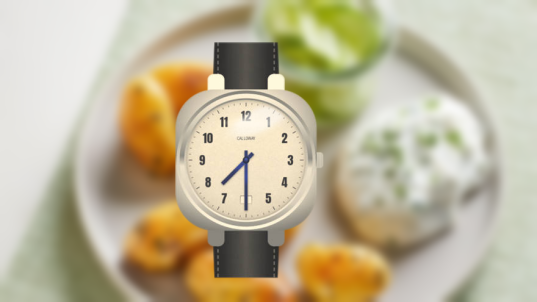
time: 7:30
